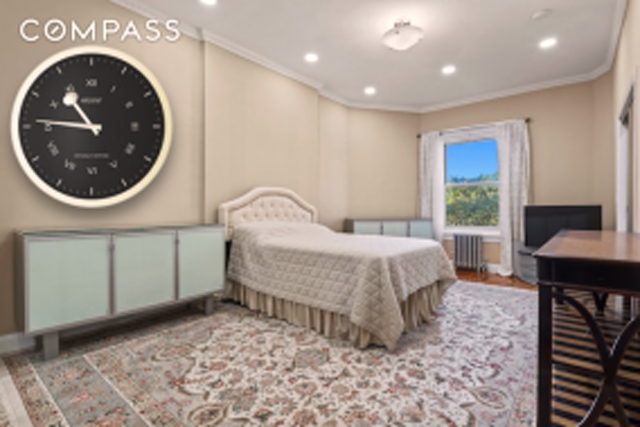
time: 10:46
